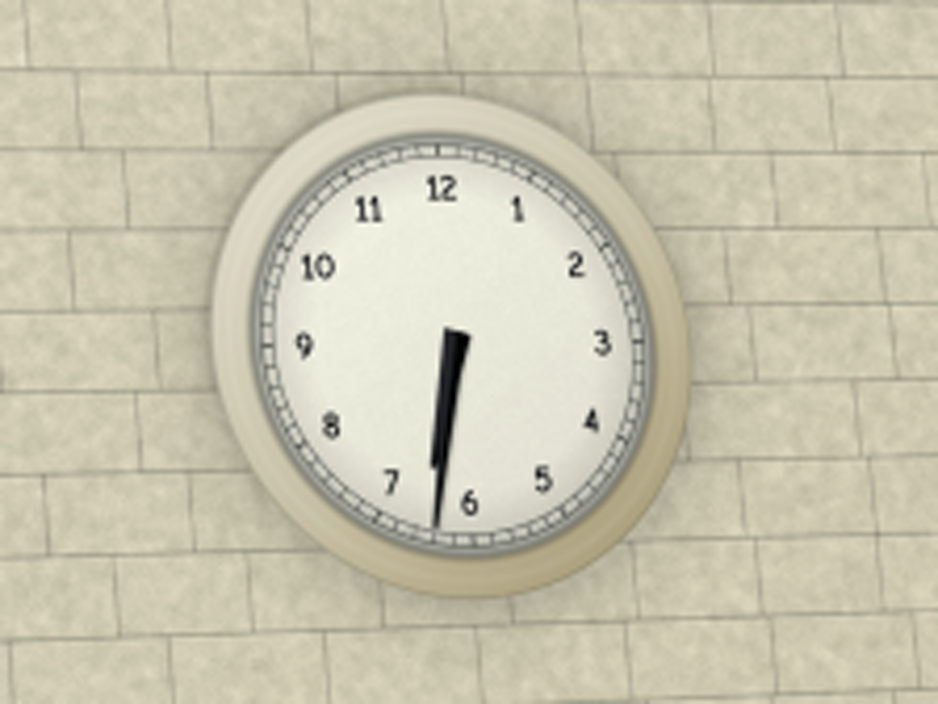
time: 6:32
